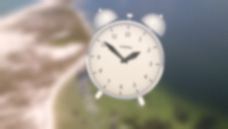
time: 1:51
